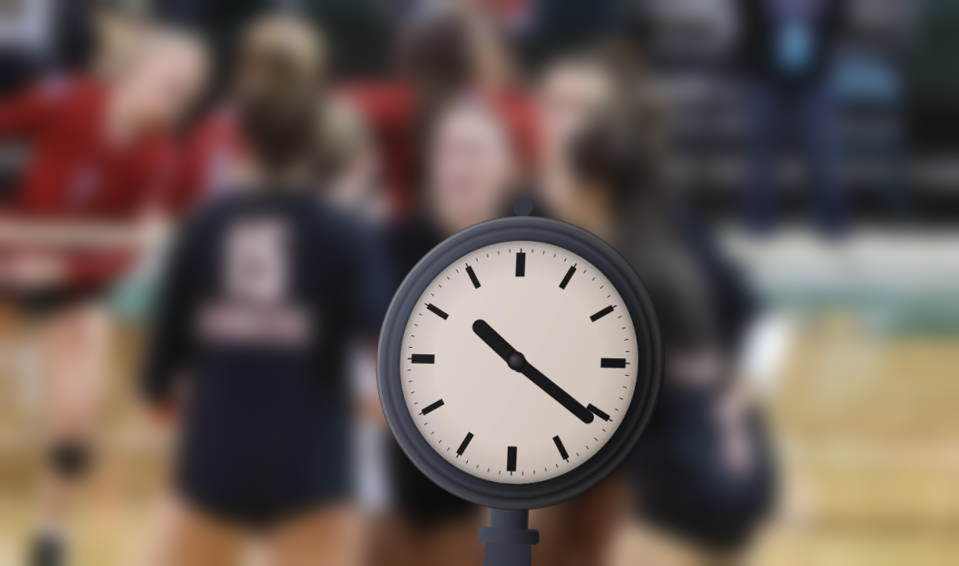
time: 10:21
